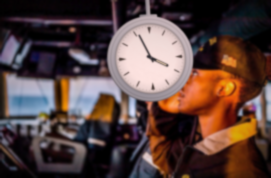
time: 3:56
